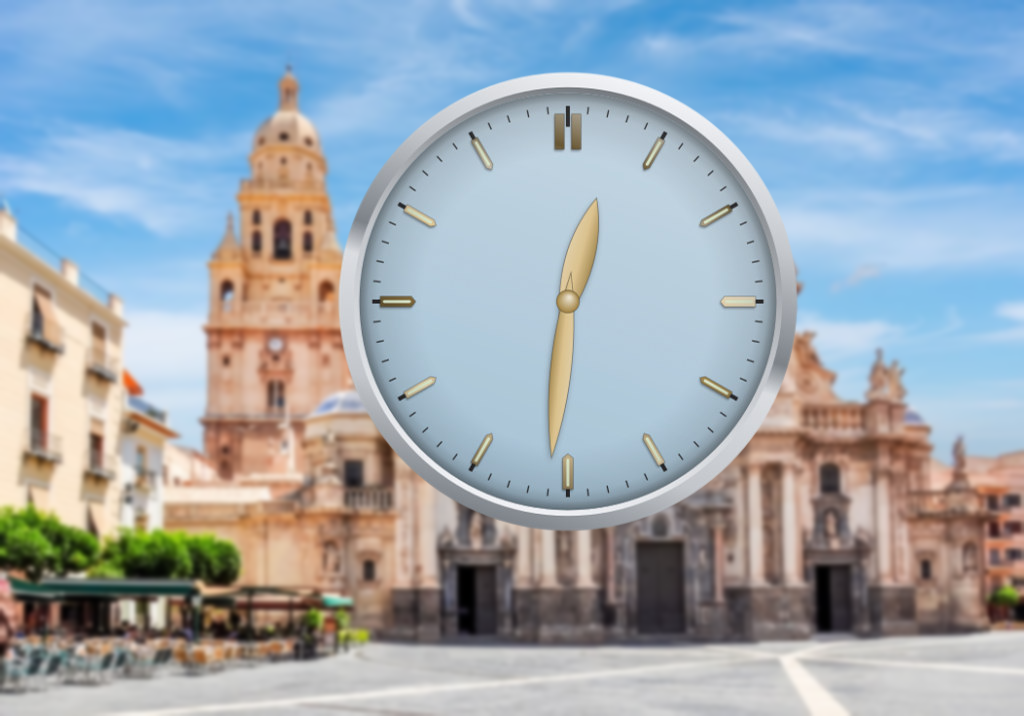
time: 12:31
